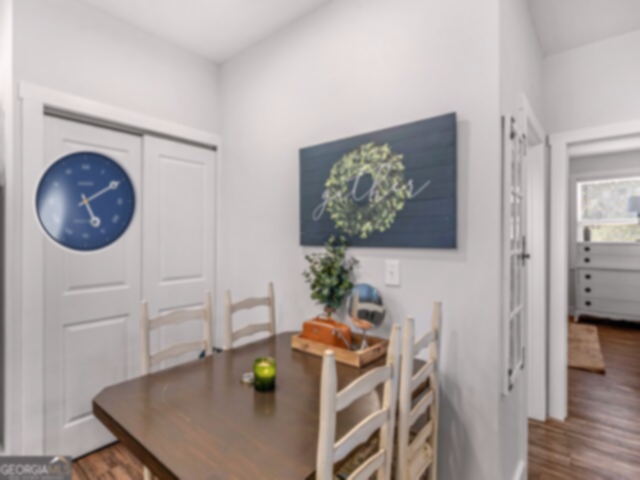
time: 5:10
